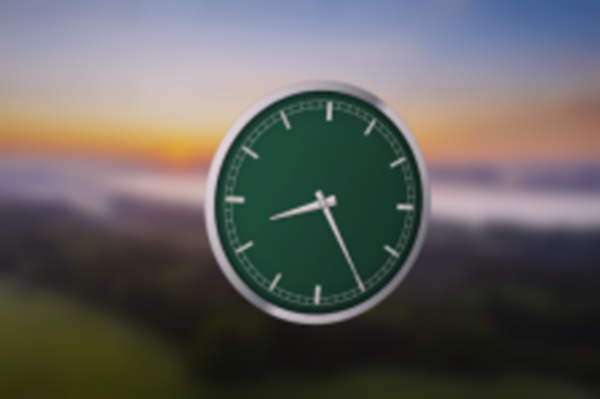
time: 8:25
